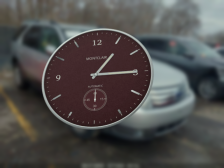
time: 1:15
